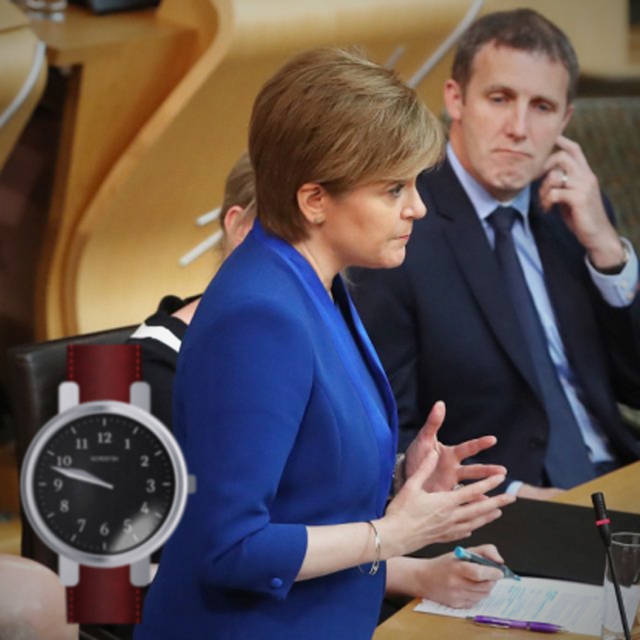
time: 9:48
